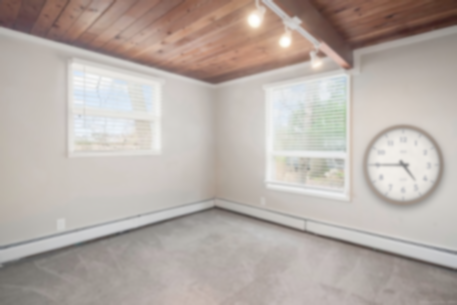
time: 4:45
